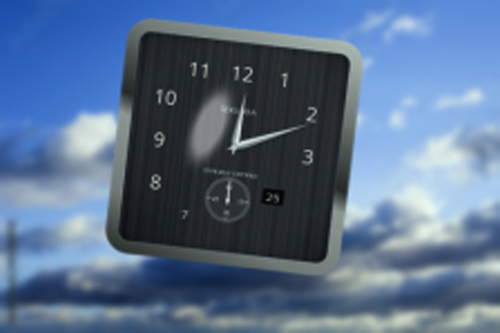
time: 12:11
